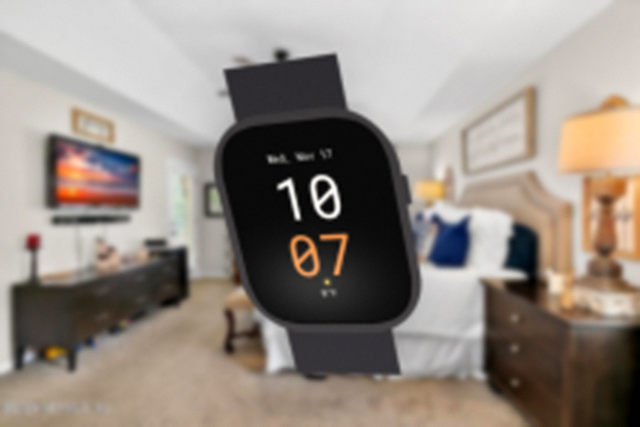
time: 10:07
